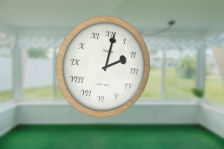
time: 2:01
